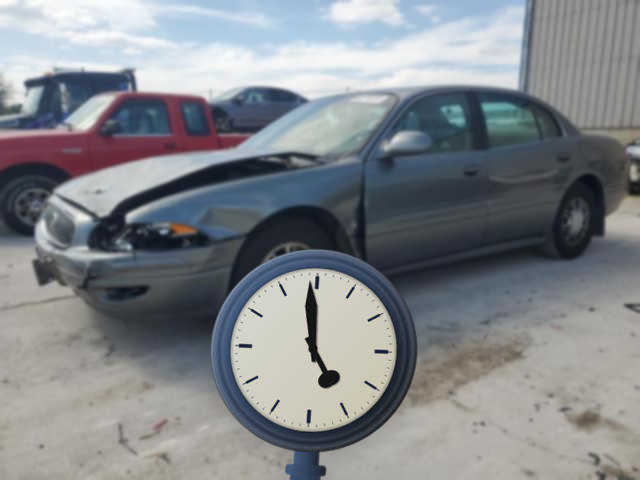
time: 4:59
